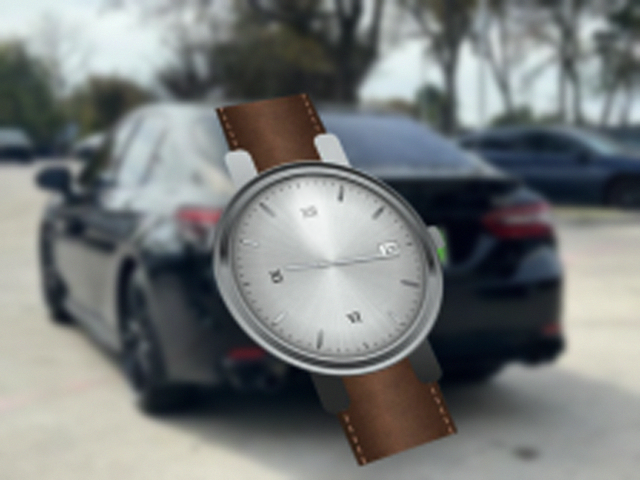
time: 9:16
